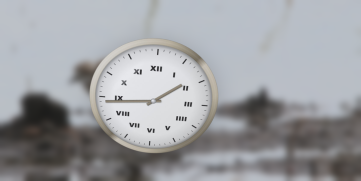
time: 1:44
